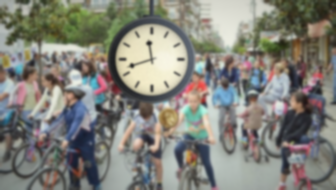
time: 11:42
